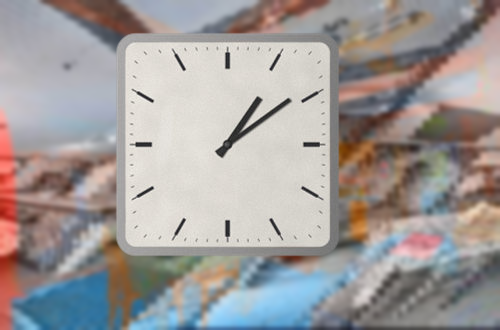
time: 1:09
